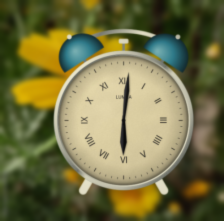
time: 6:01
